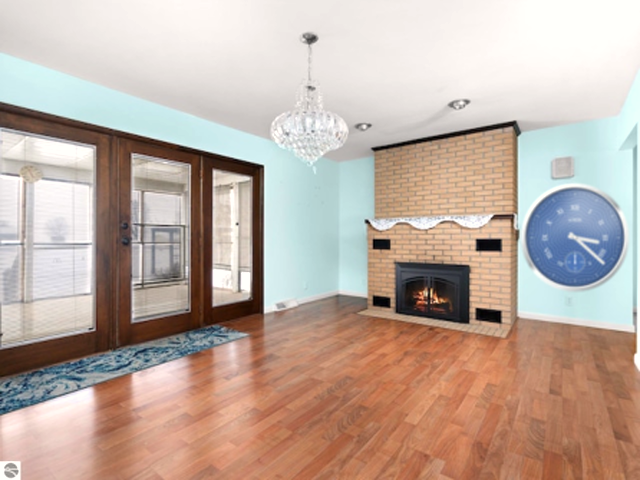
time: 3:22
